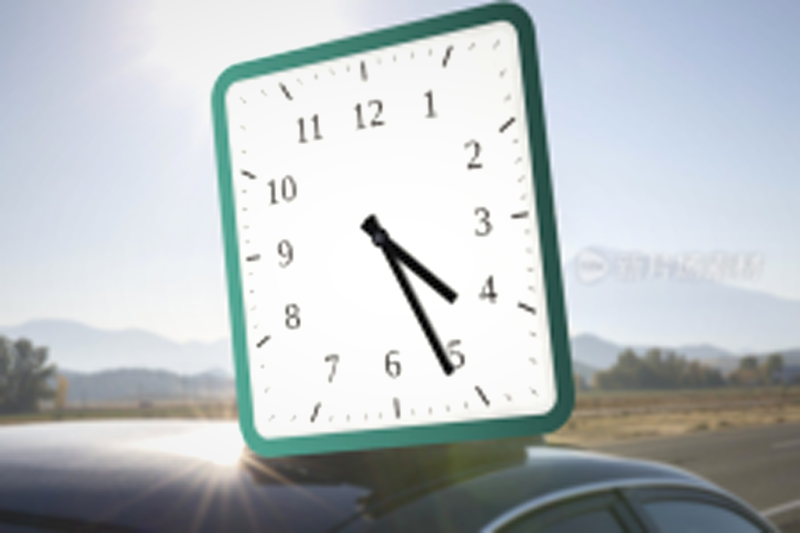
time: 4:26
